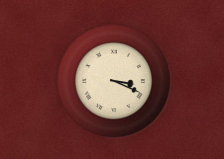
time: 3:19
